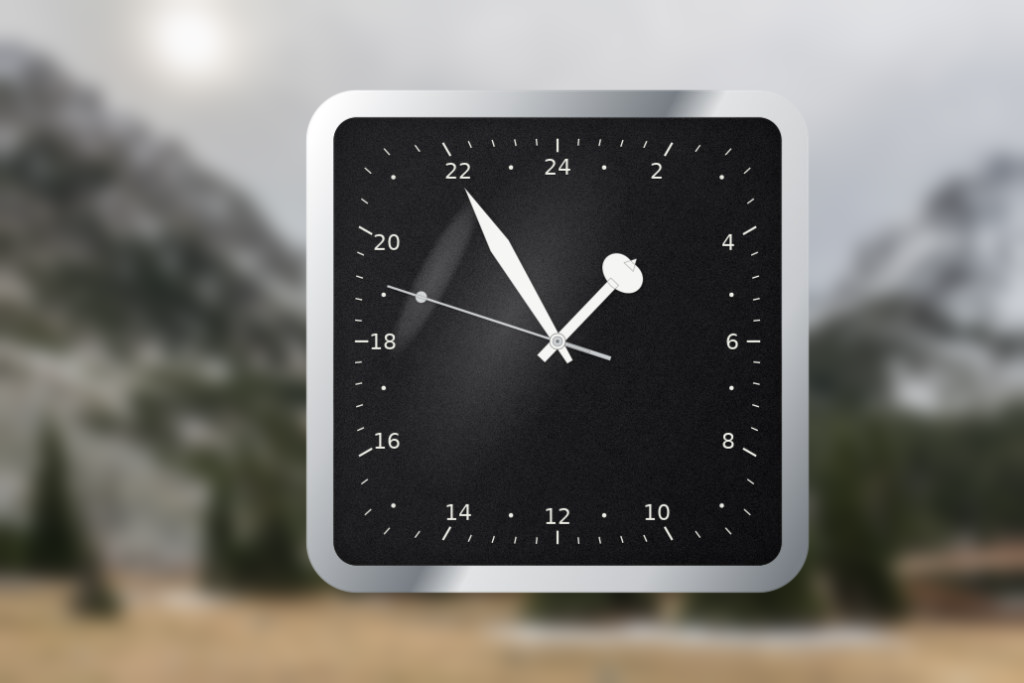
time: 2:54:48
